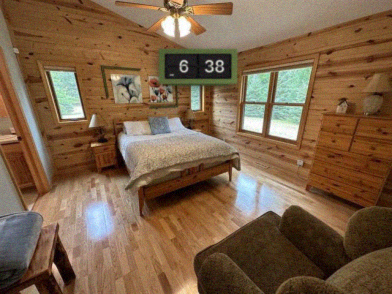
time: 6:38
